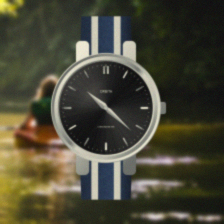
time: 10:22
